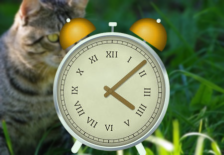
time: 4:08
